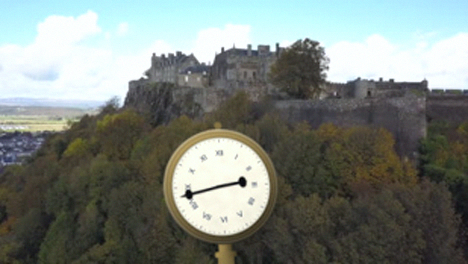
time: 2:43
